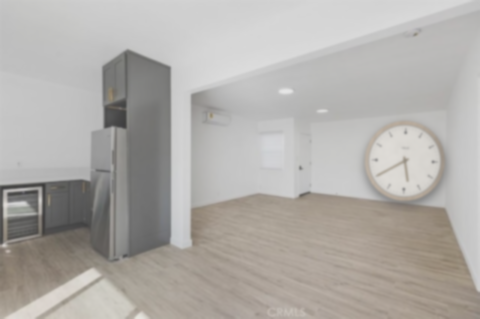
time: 5:40
